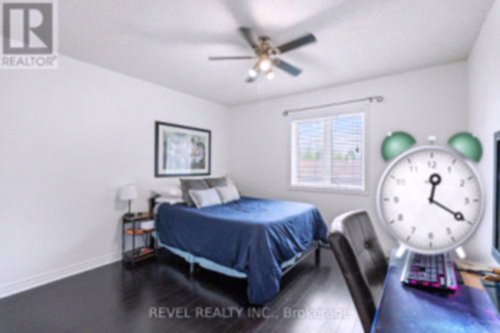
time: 12:20
